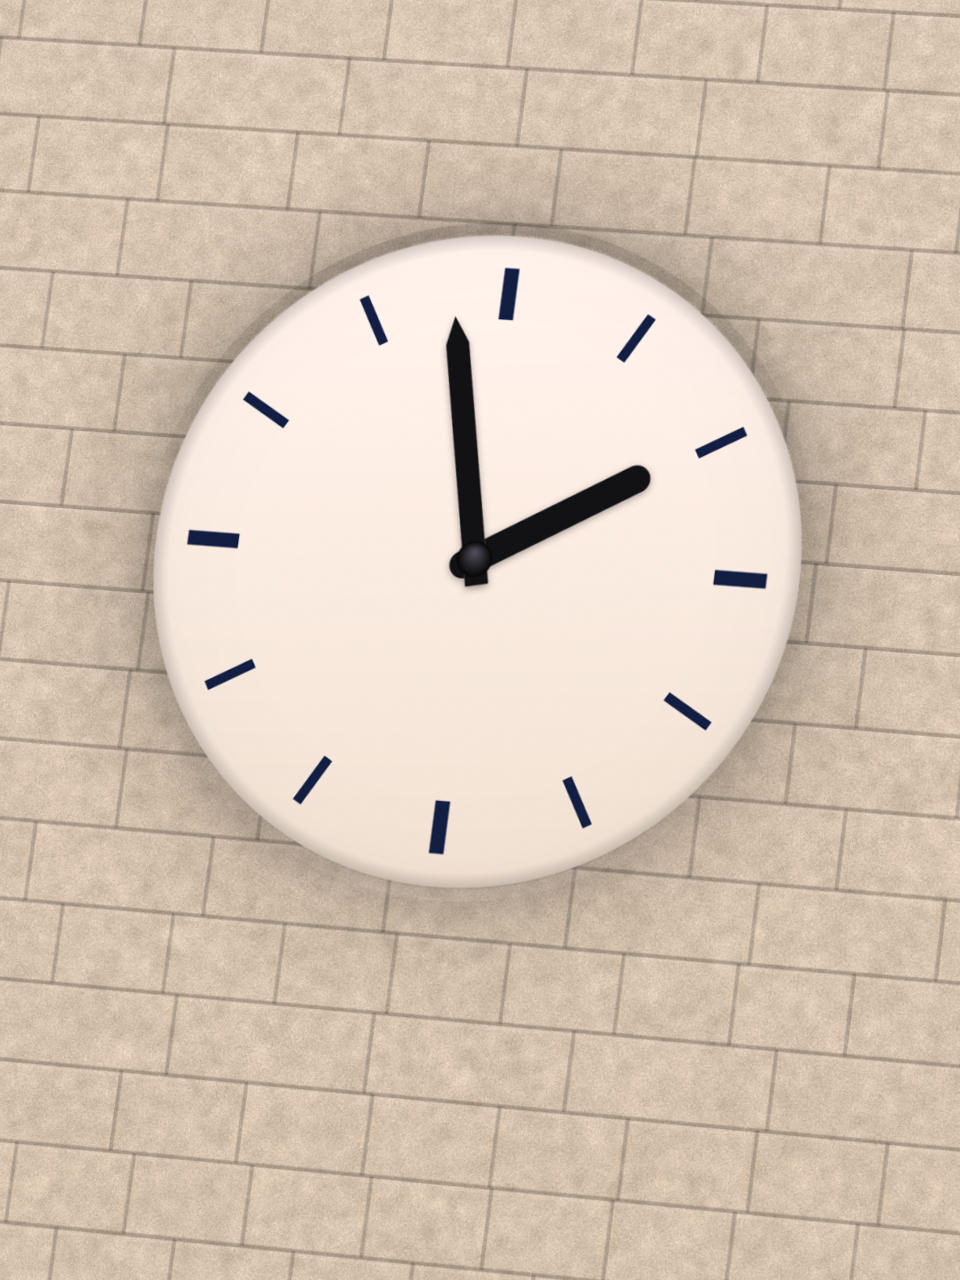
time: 1:58
